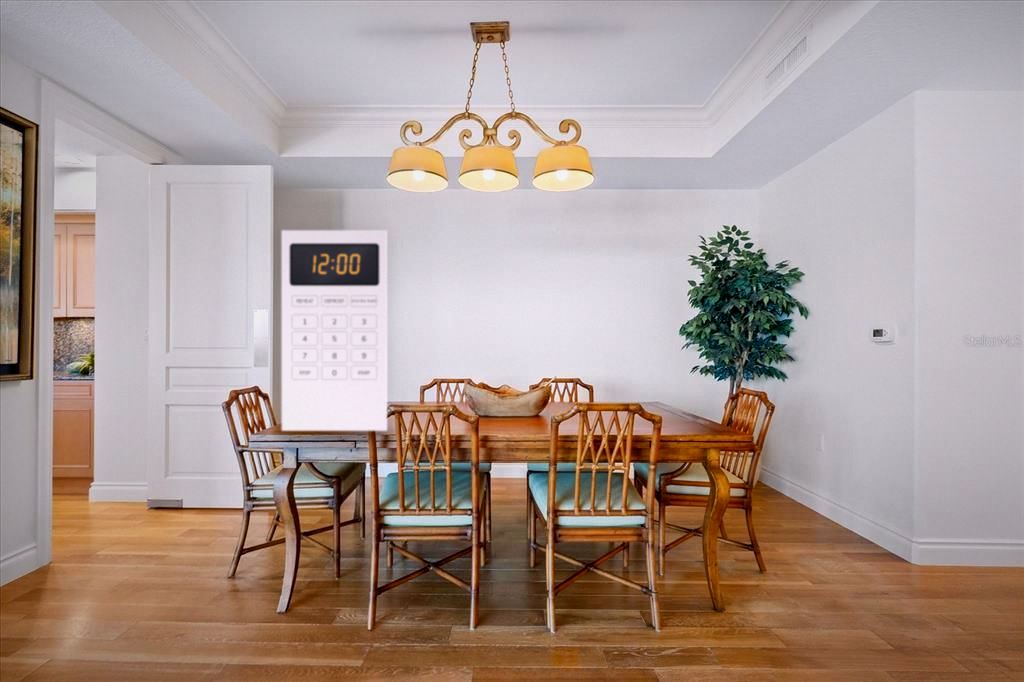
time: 12:00
